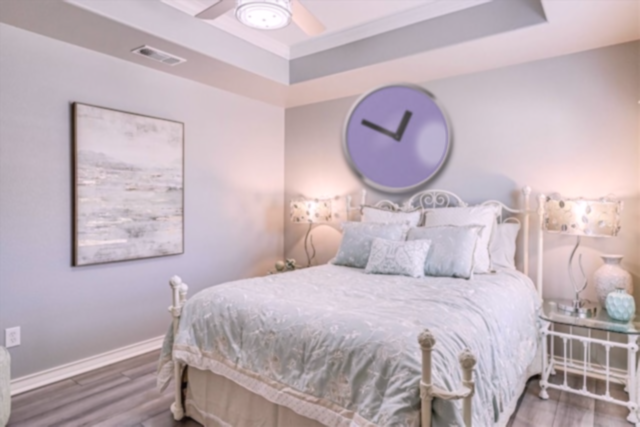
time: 12:49
